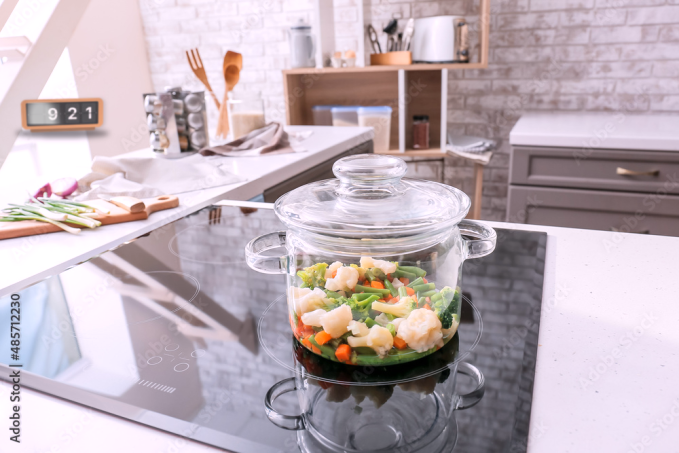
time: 9:21
